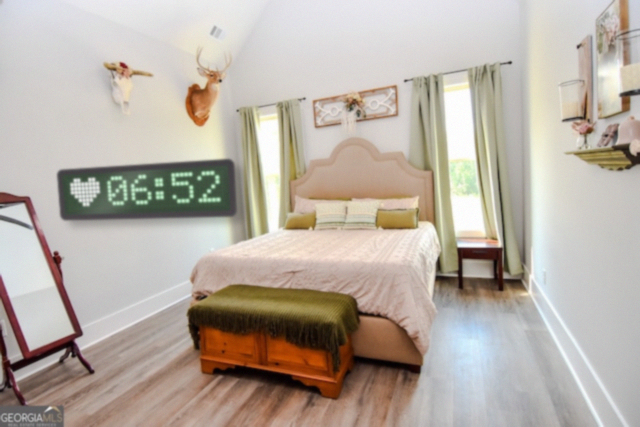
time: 6:52
